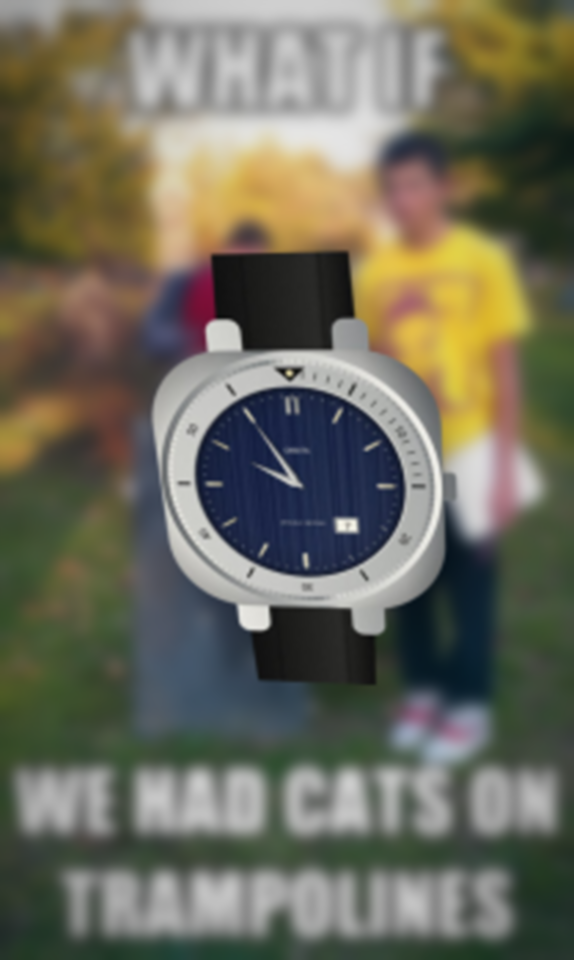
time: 9:55
